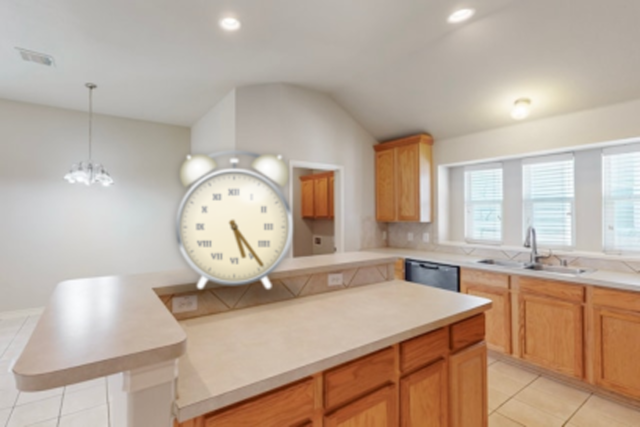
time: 5:24
